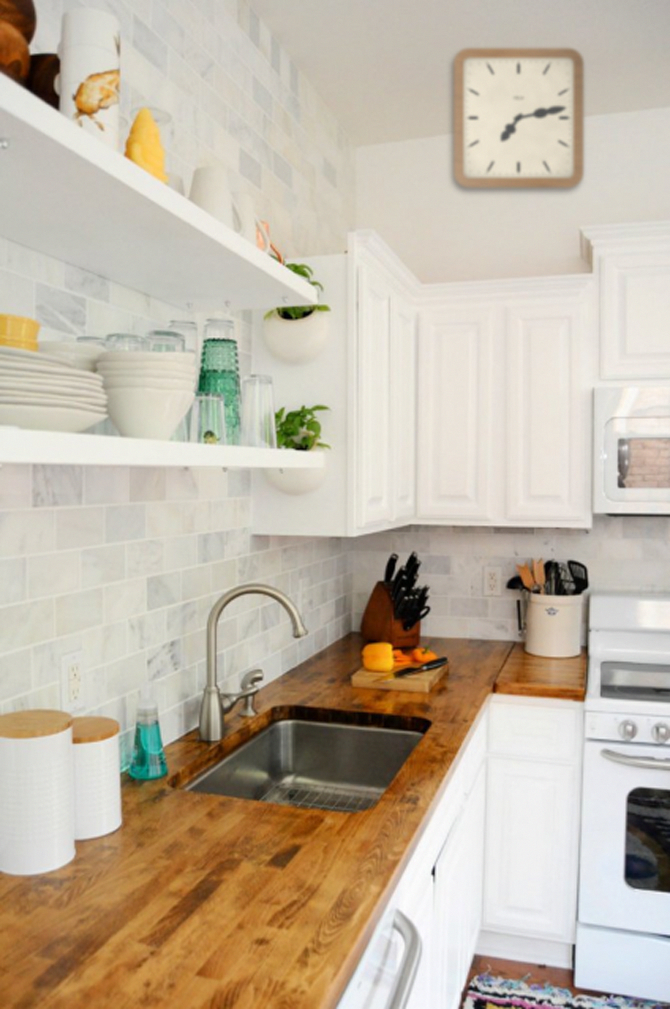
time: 7:13
